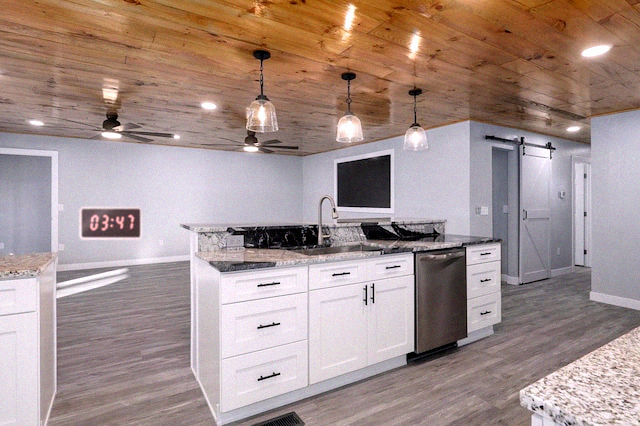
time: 3:47
